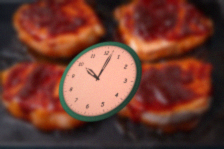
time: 10:02
